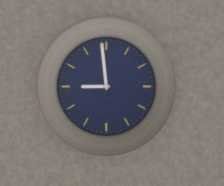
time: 8:59
